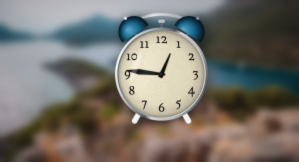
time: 12:46
